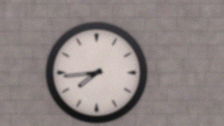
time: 7:44
